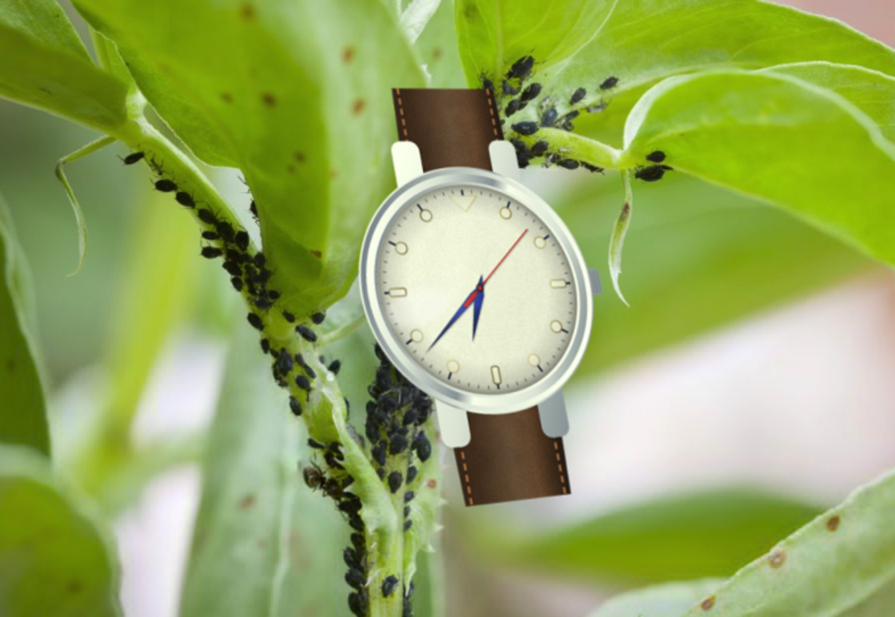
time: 6:38:08
